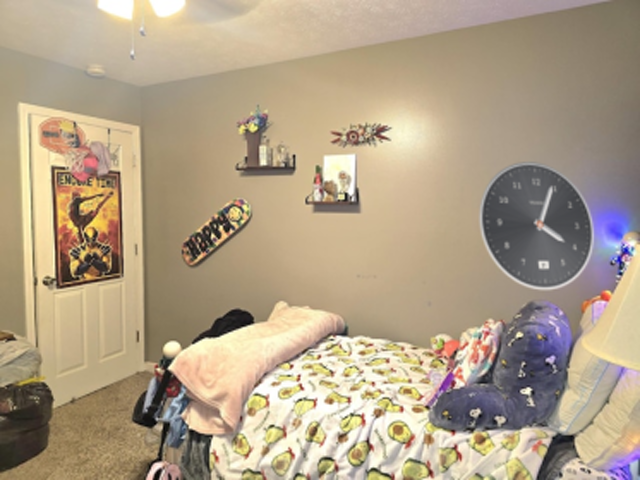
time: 4:04
